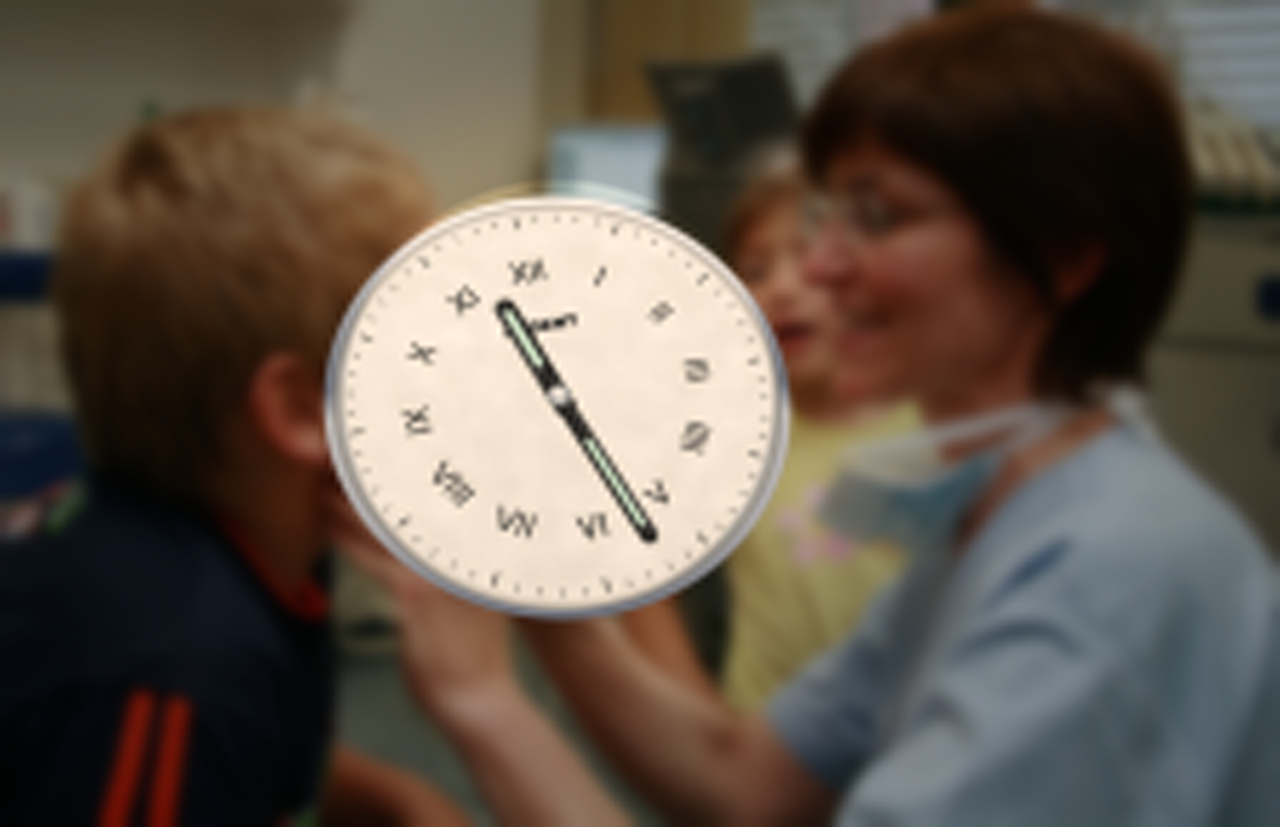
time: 11:27
